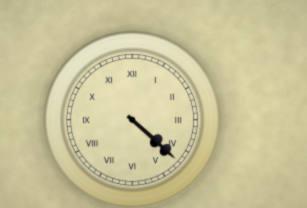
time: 4:22
